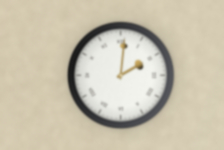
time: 2:01
